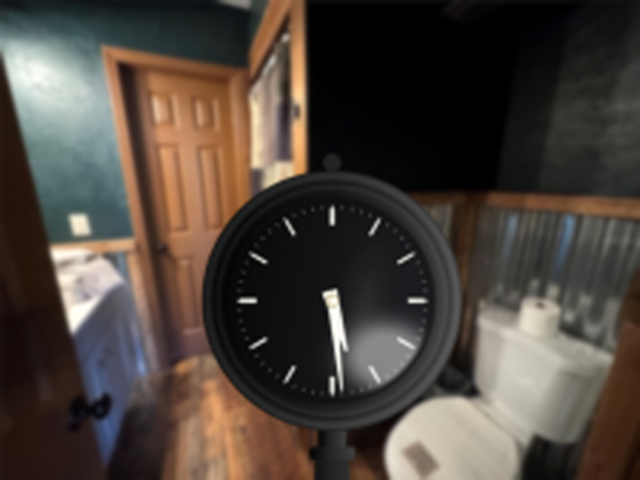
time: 5:29
